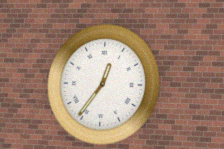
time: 12:36
